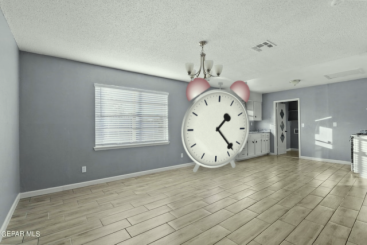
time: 1:23
